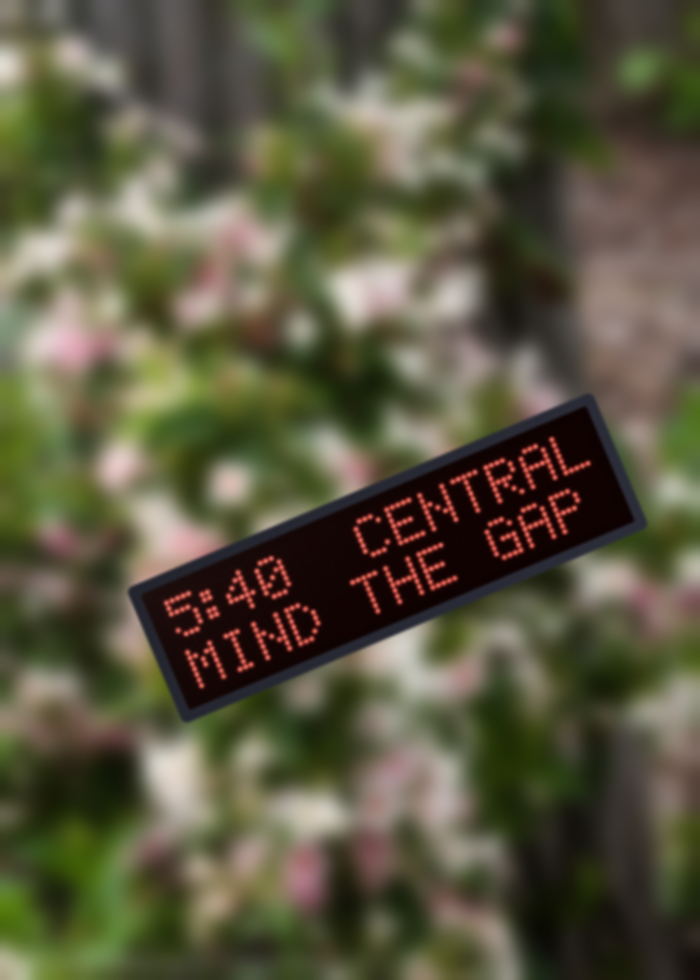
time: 5:40
